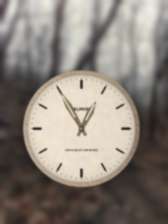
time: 12:55
